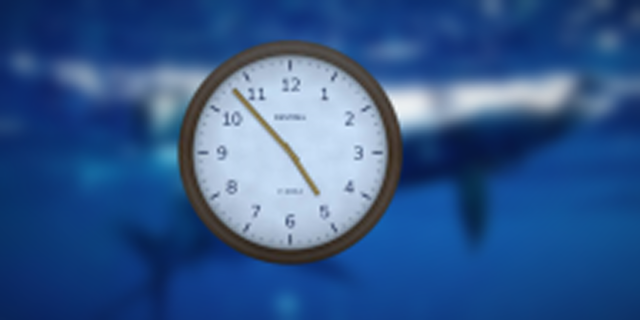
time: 4:53
